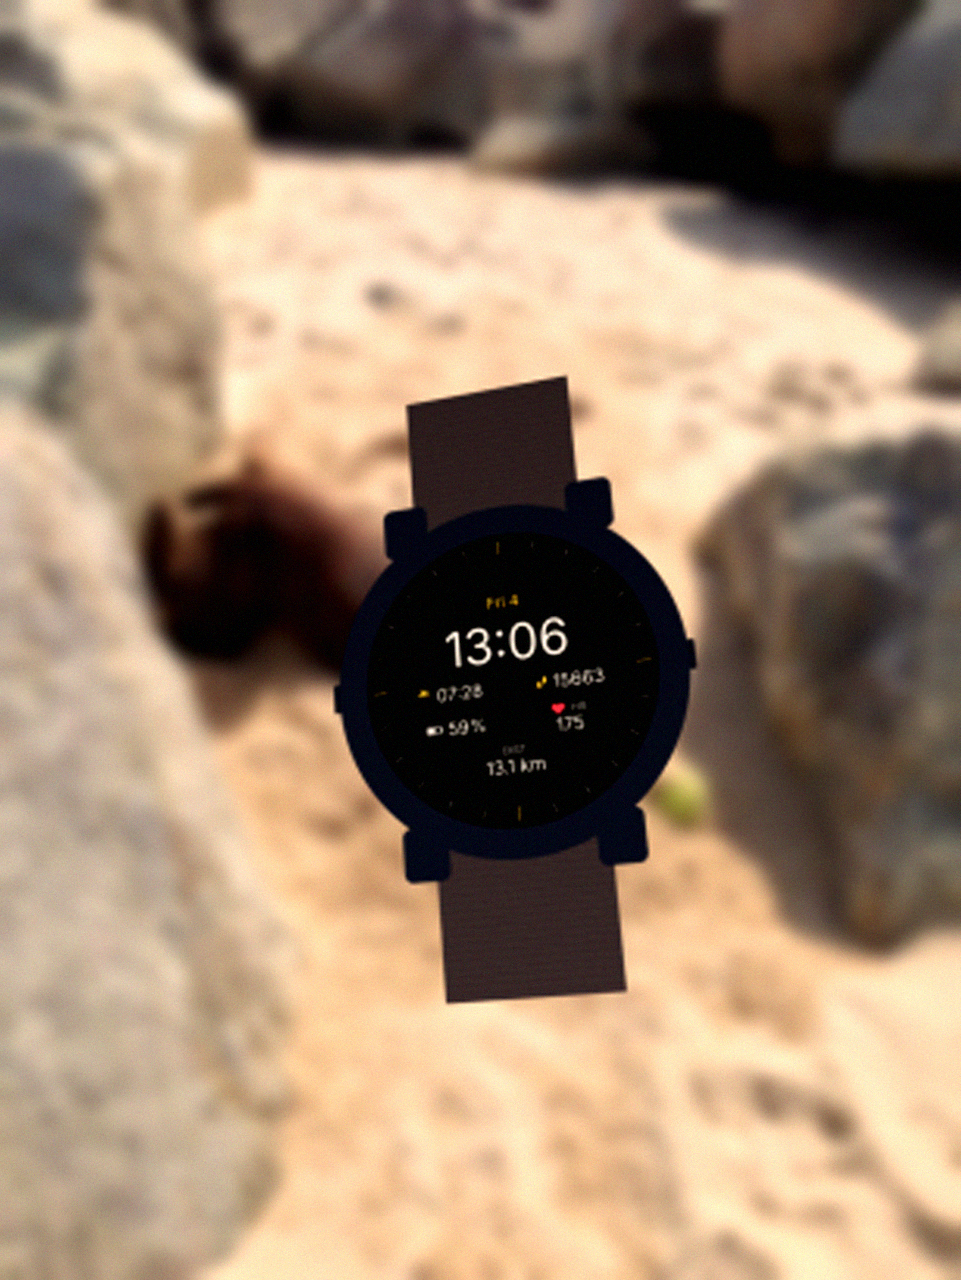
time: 13:06
